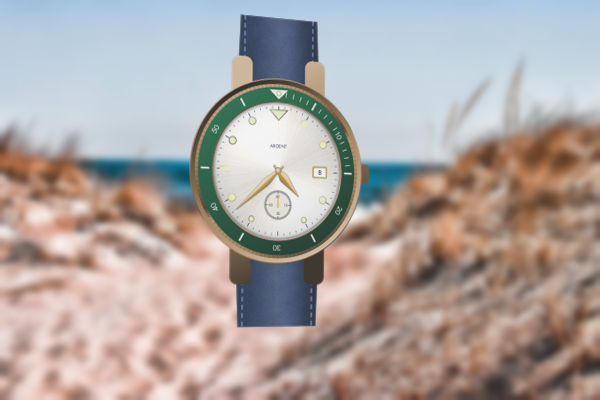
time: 4:38
